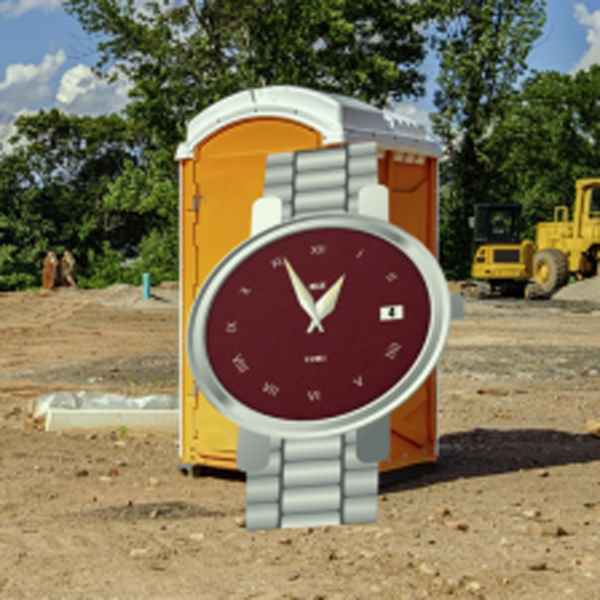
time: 12:56
